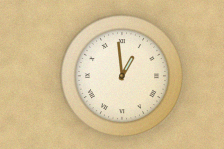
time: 12:59
